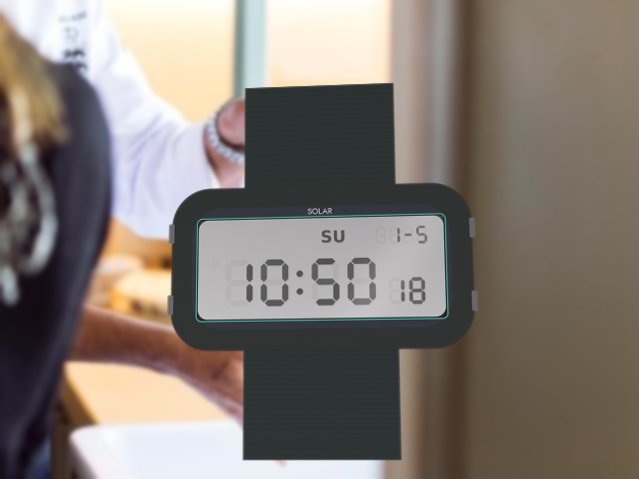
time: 10:50:18
